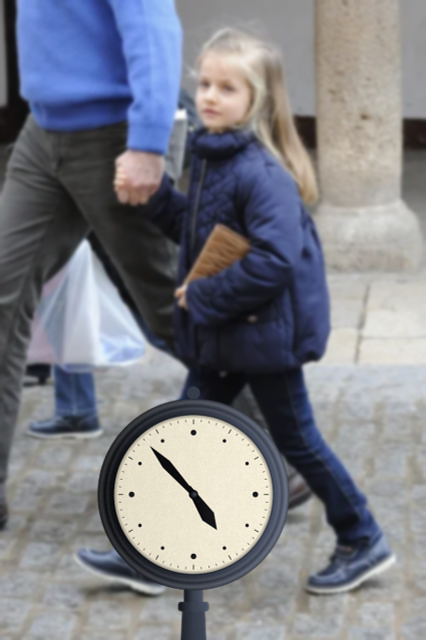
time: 4:53
